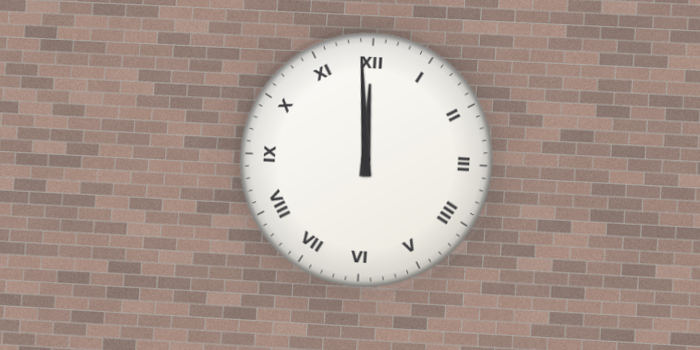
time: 11:59
